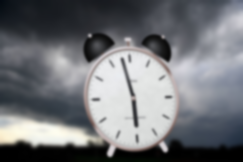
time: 5:58
